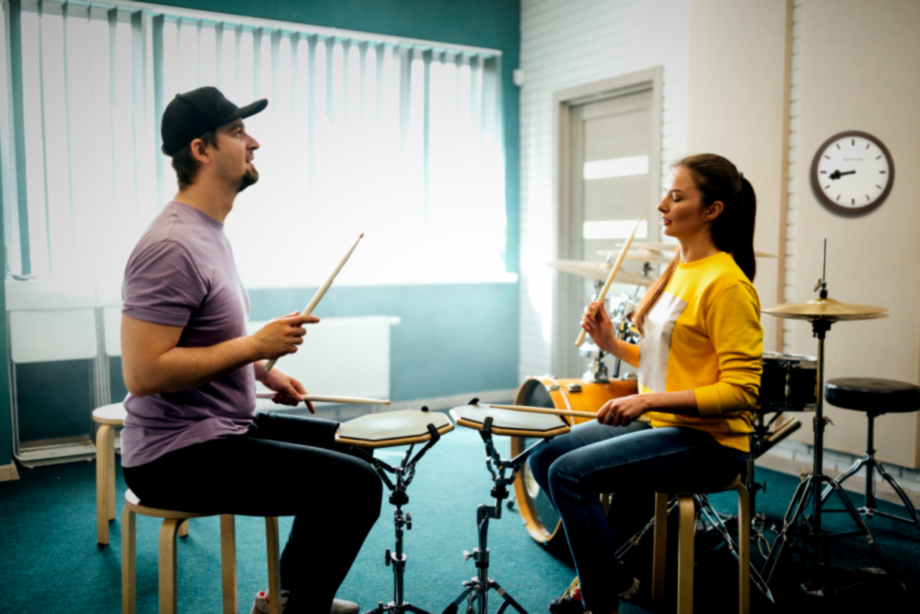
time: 8:43
